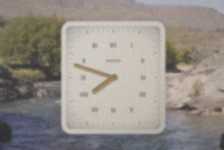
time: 7:48
